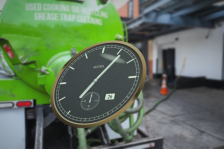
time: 7:06
